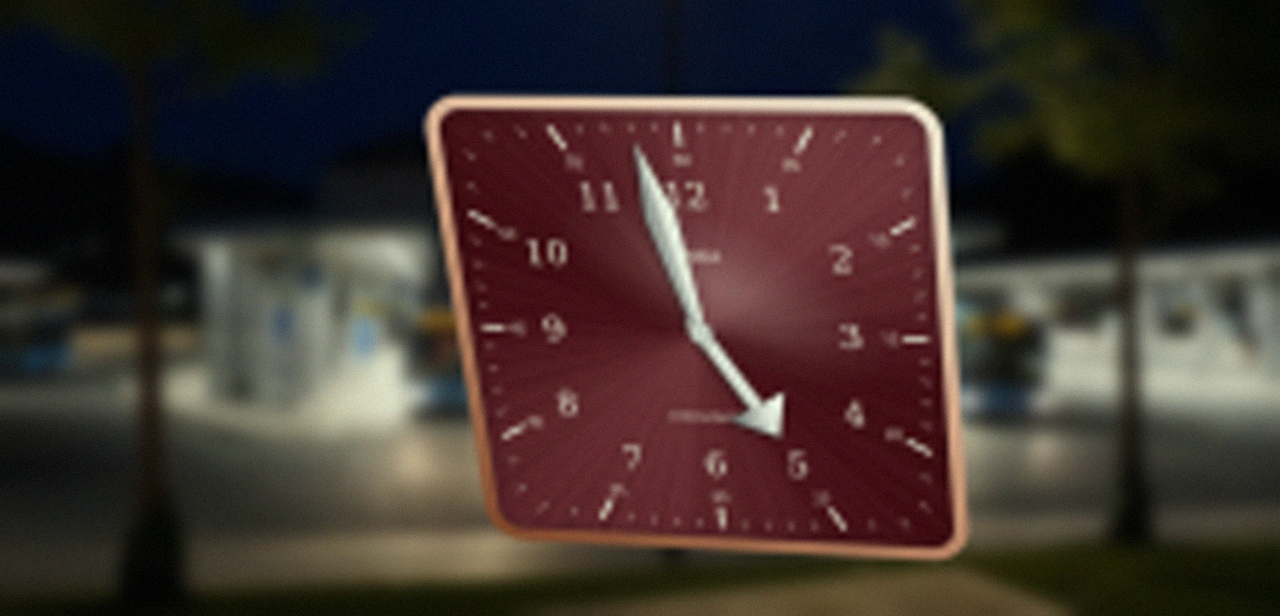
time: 4:58
